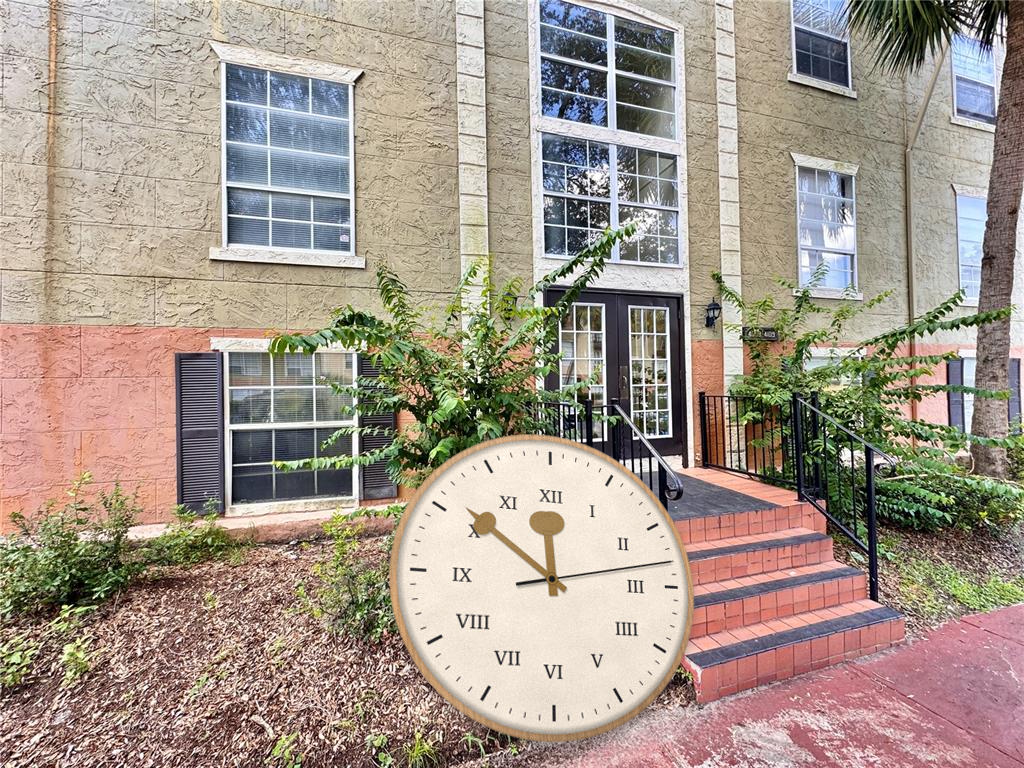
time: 11:51:13
